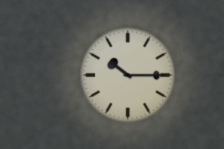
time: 10:15
